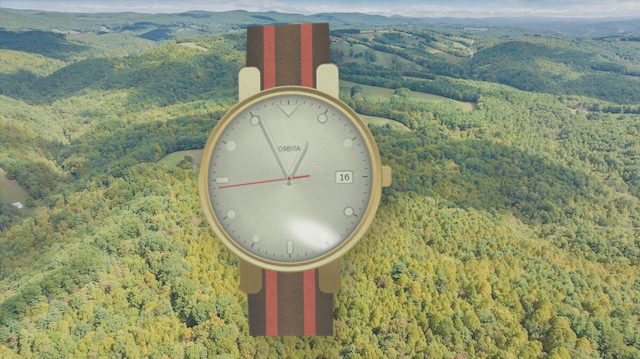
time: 12:55:44
